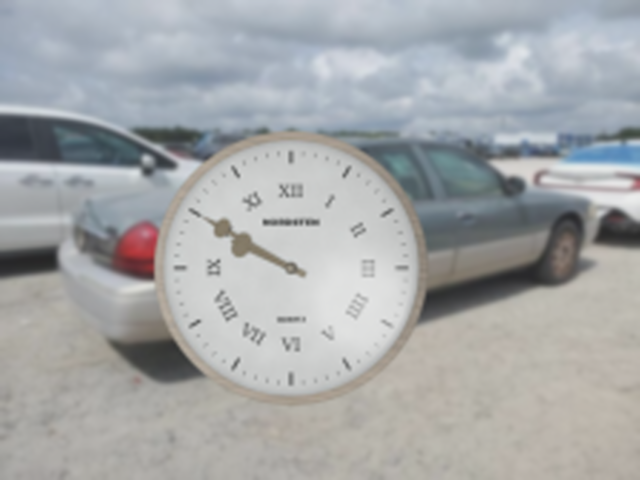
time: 9:50
